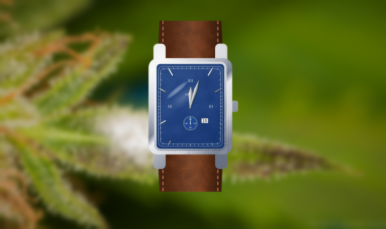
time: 12:03
